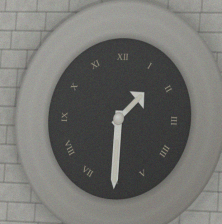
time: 1:30
